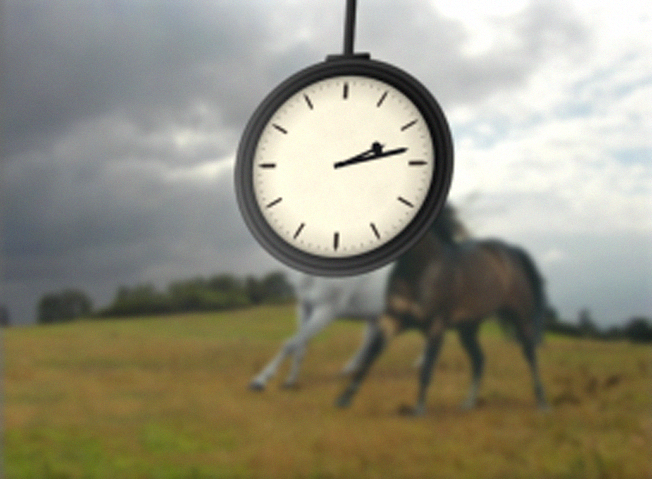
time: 2:13
